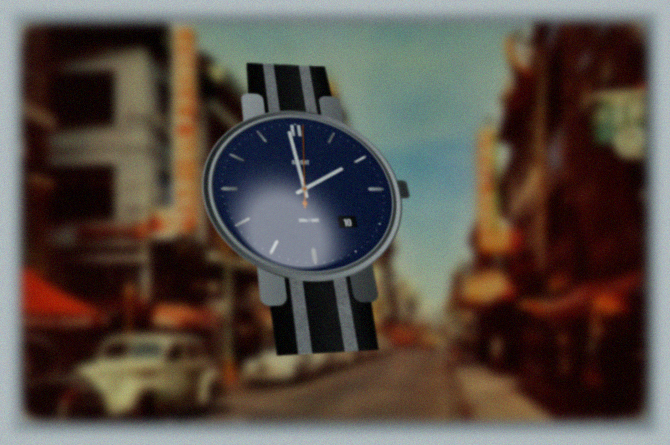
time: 1:59:01
